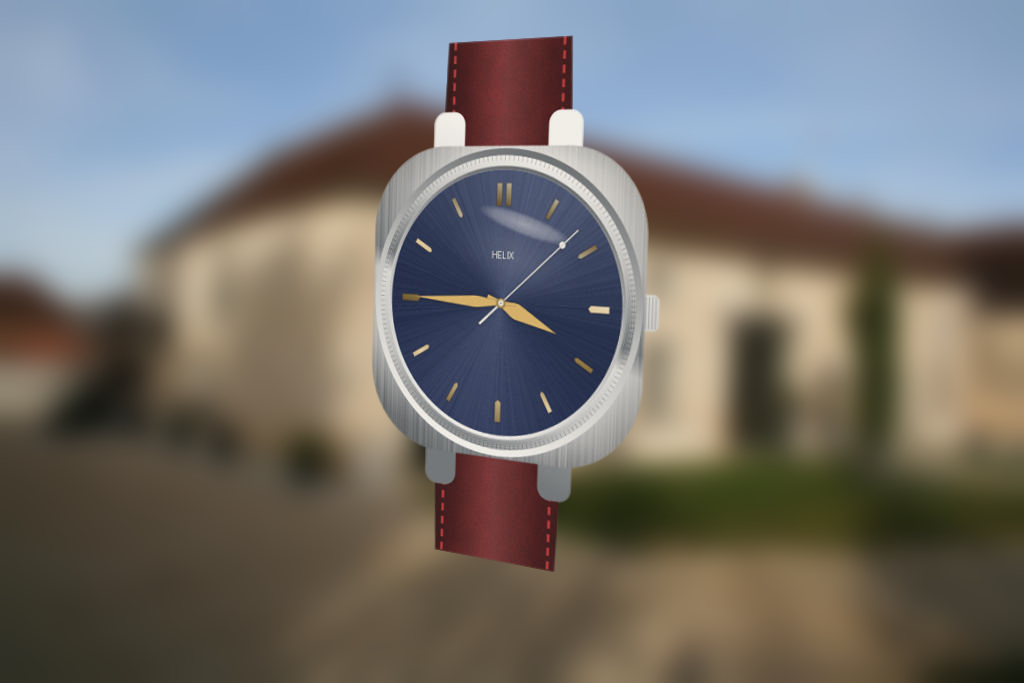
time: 3:45:08
